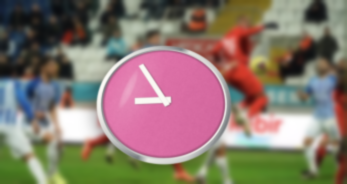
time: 8:55
